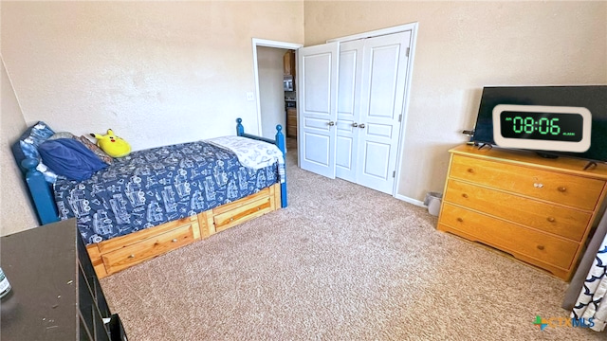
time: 8:06
